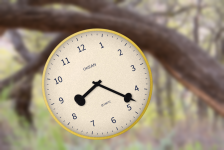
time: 8:23
